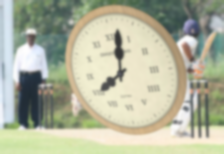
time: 8:02
